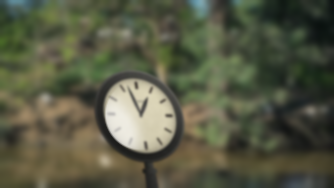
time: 12:57
